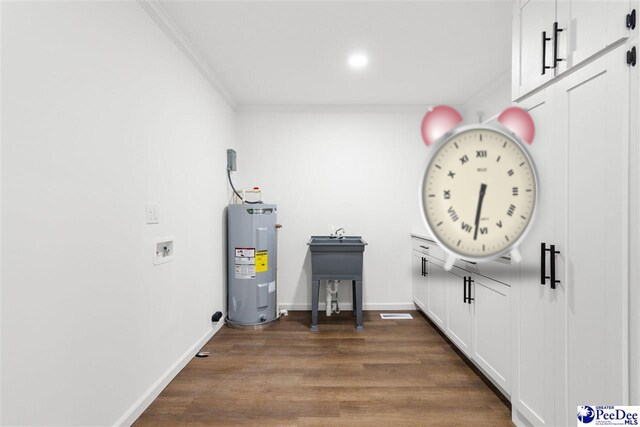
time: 6:32
